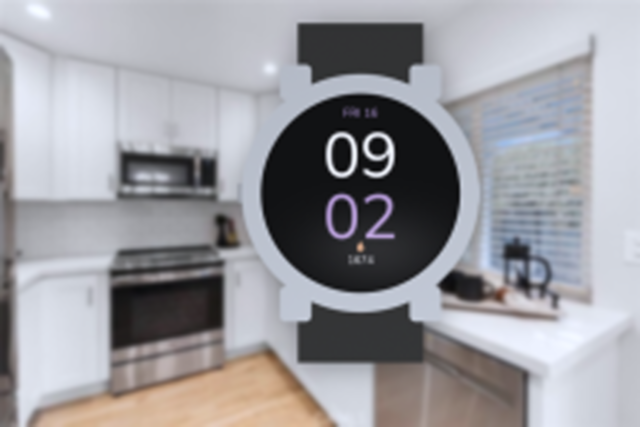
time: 9:02
